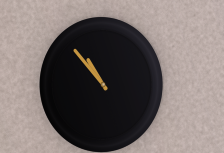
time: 10:53
